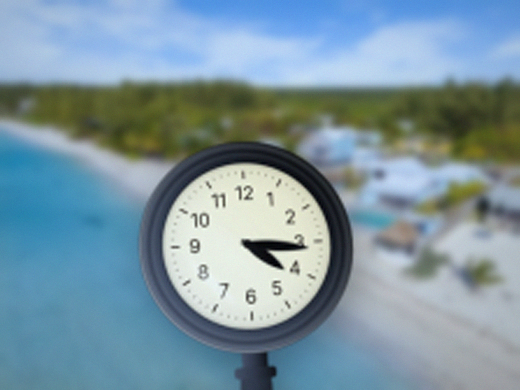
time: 4:16
